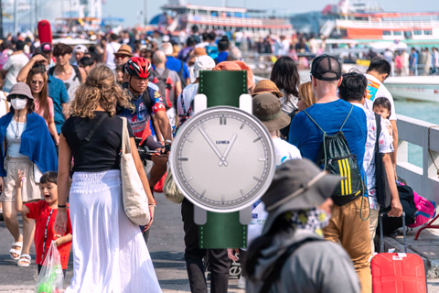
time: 12:54
